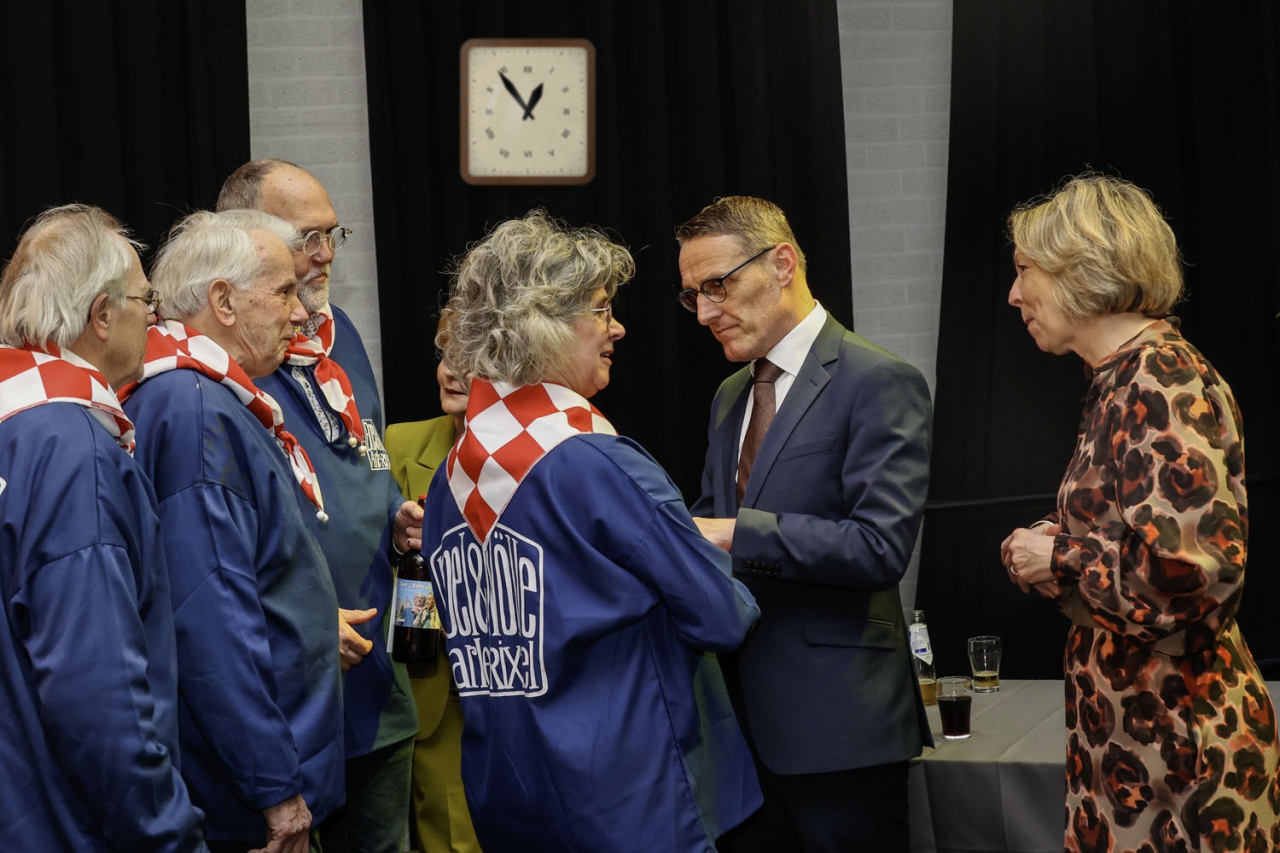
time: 12:54
